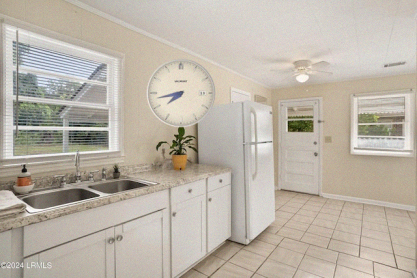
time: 7:43
